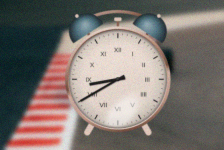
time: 8:40
